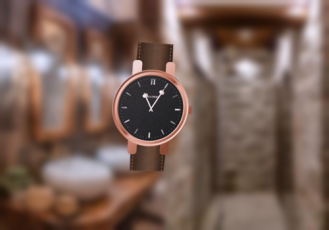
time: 11:05
